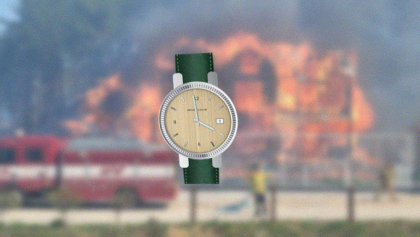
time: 3:59
